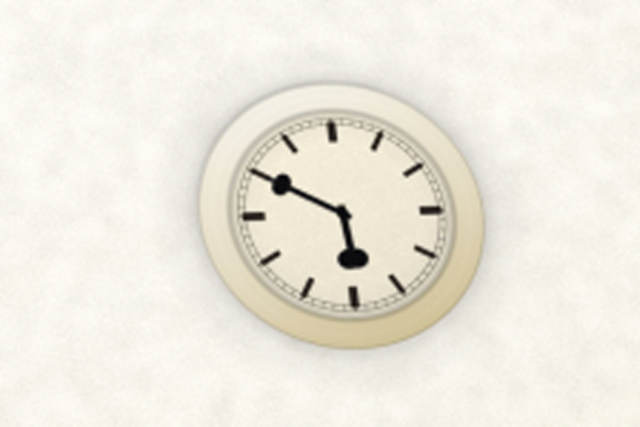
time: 5:50
